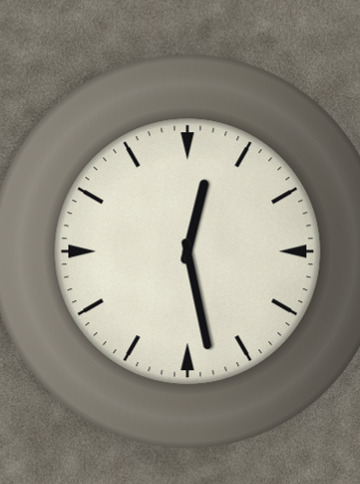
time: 12:28
